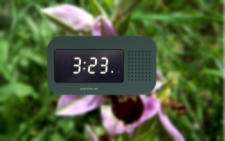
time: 3:23
